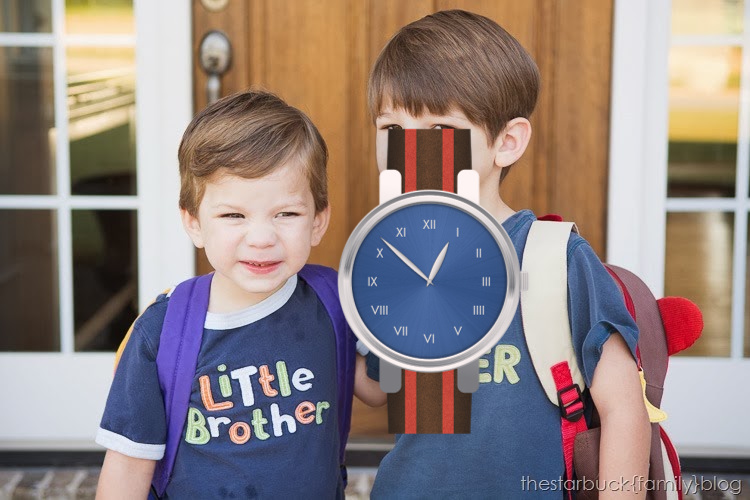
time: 12:52
